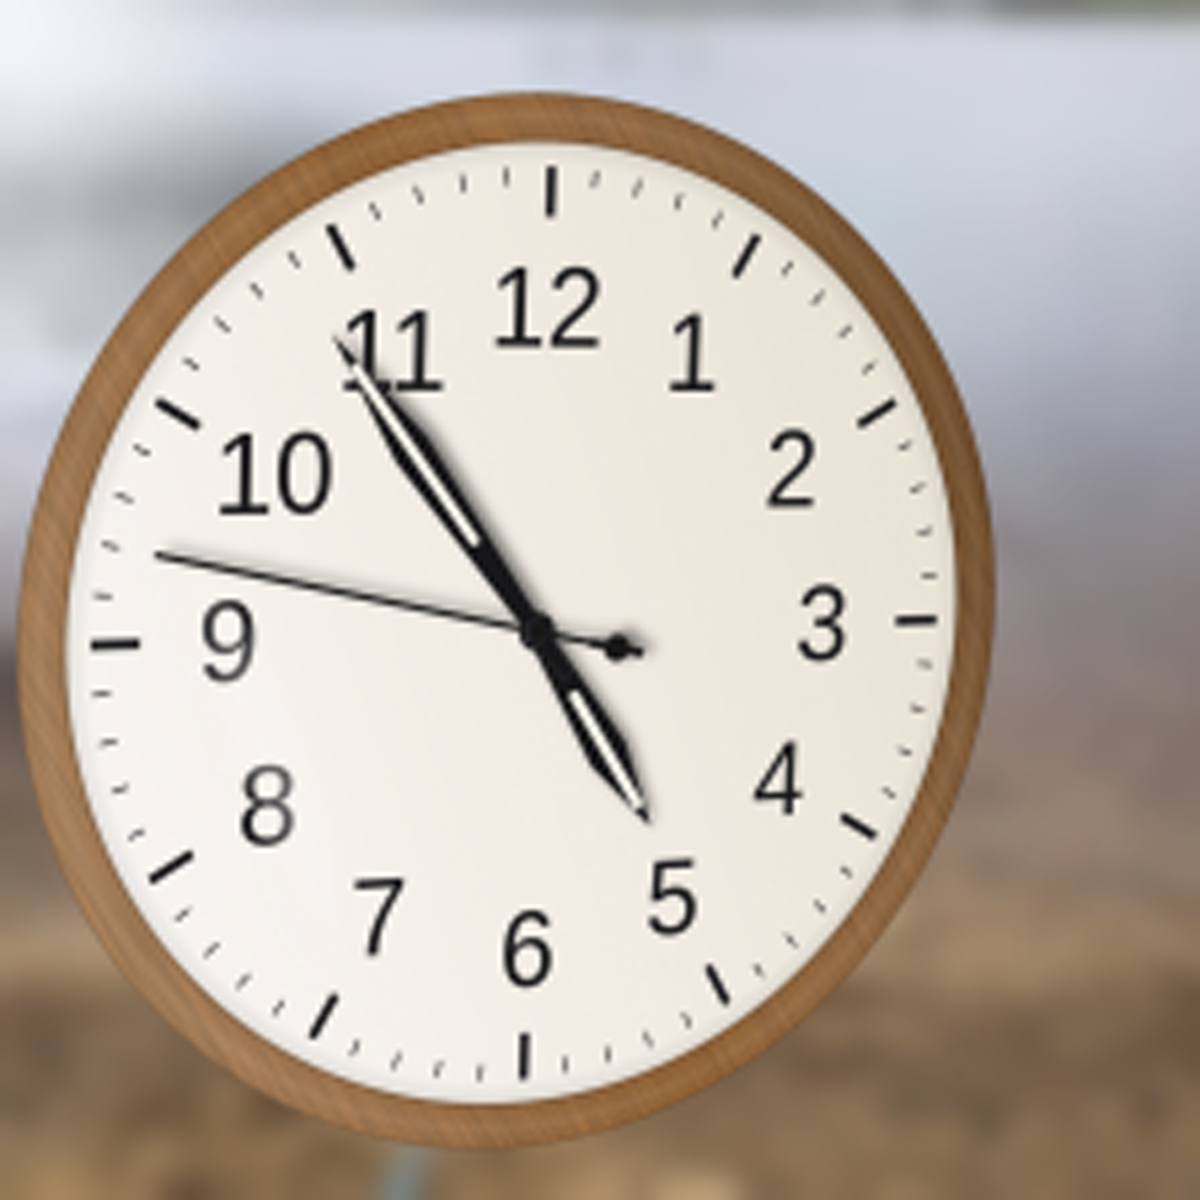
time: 4:53:47
